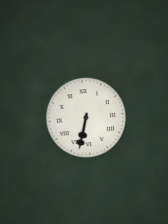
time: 6:33
